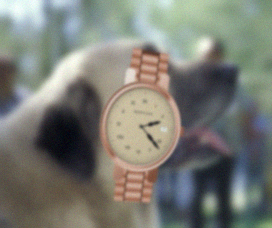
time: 2:22
